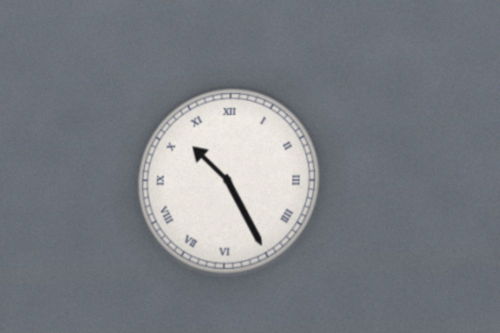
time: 10:25
